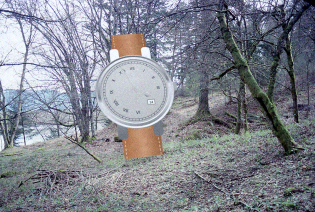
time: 3:56
